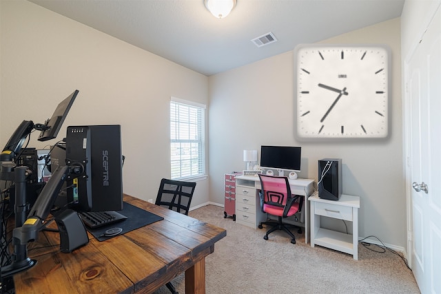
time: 9:36
